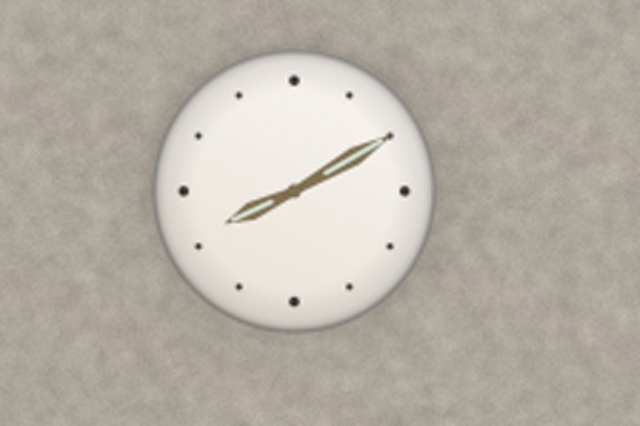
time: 8:10
